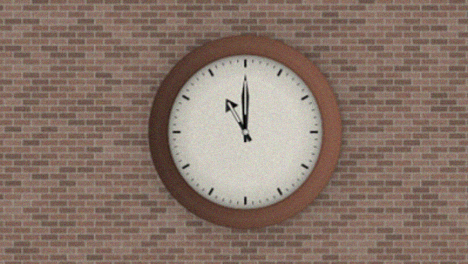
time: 11:00
